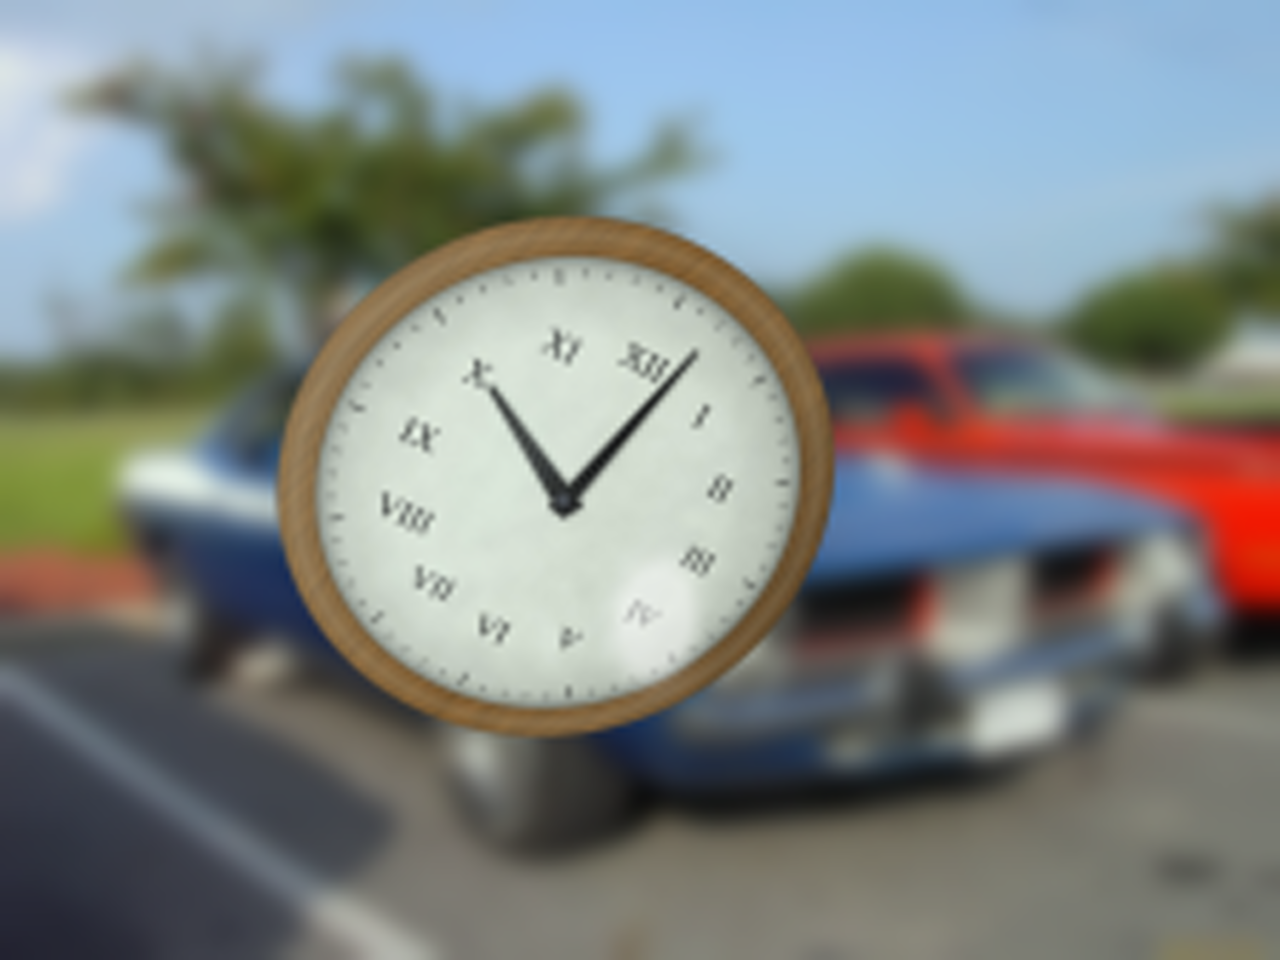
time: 10:02
